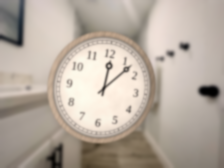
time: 12:07
